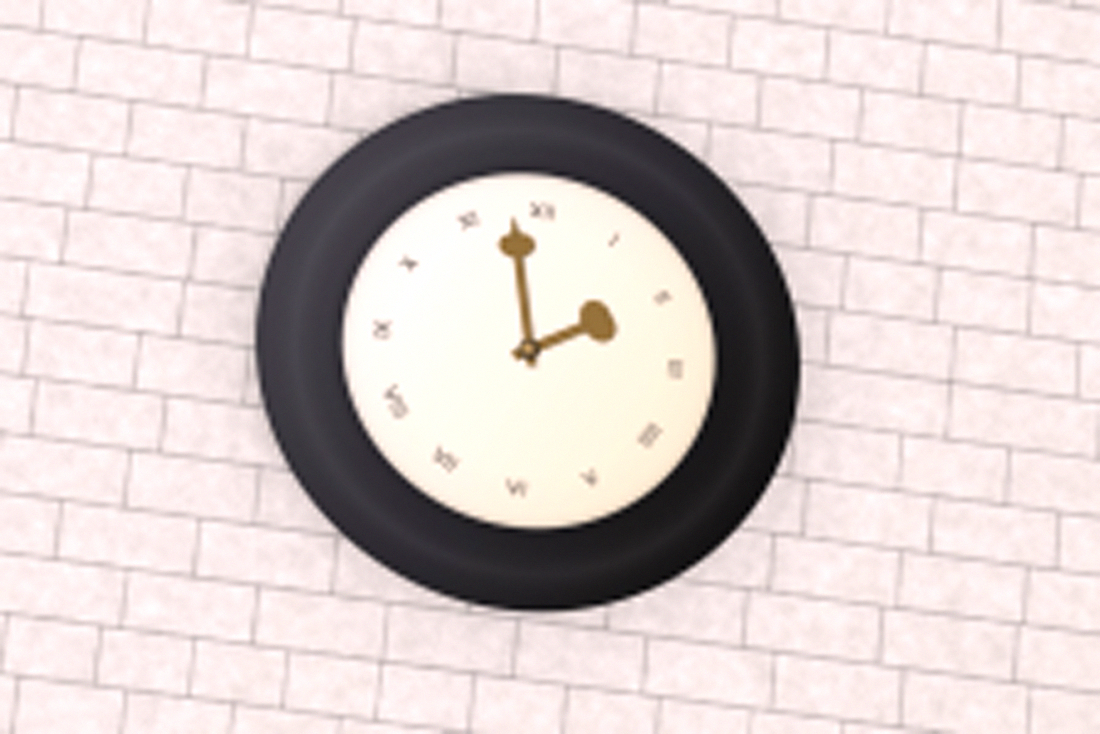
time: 1:58
